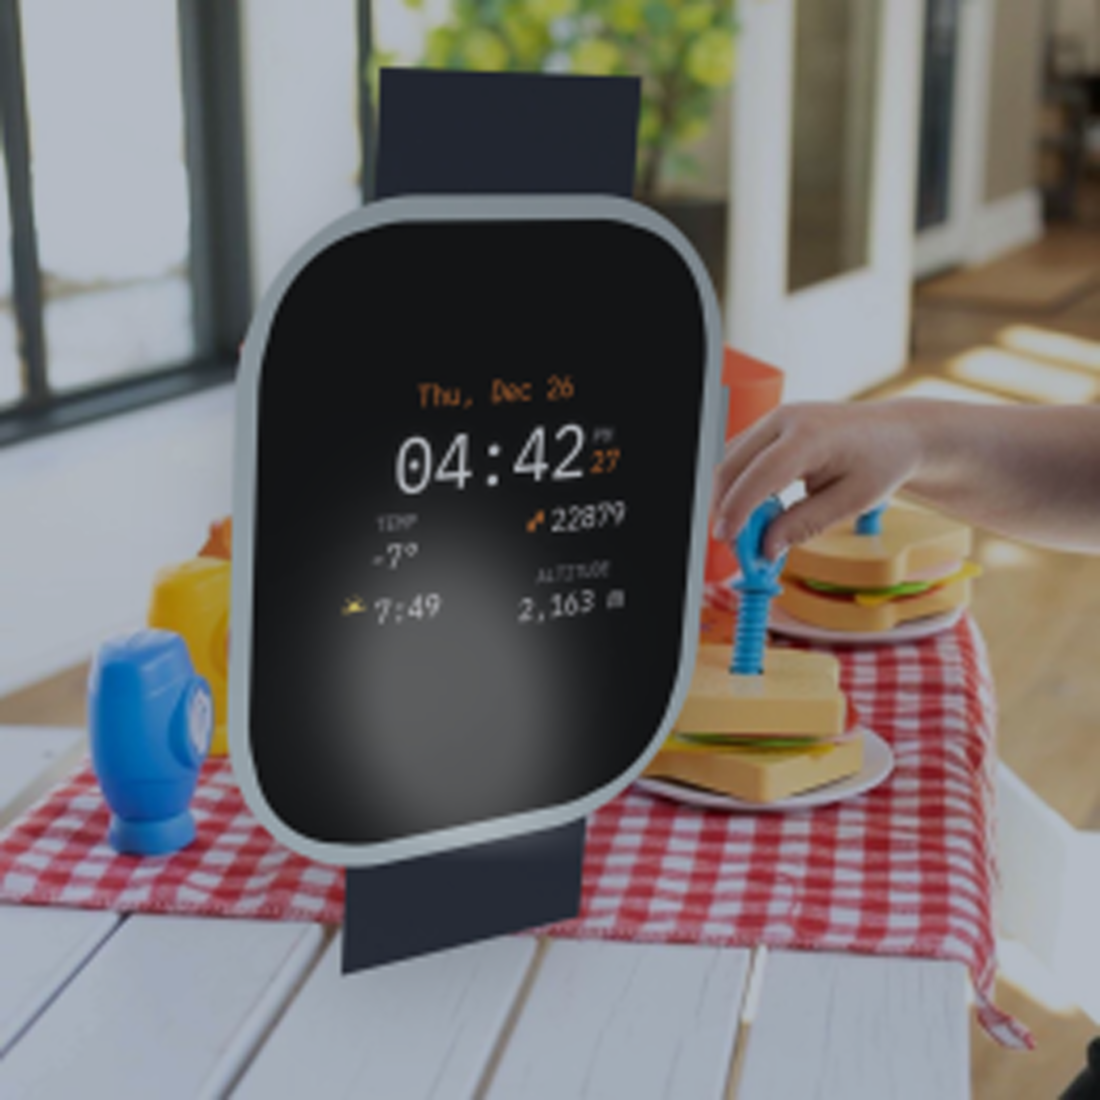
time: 4:42
